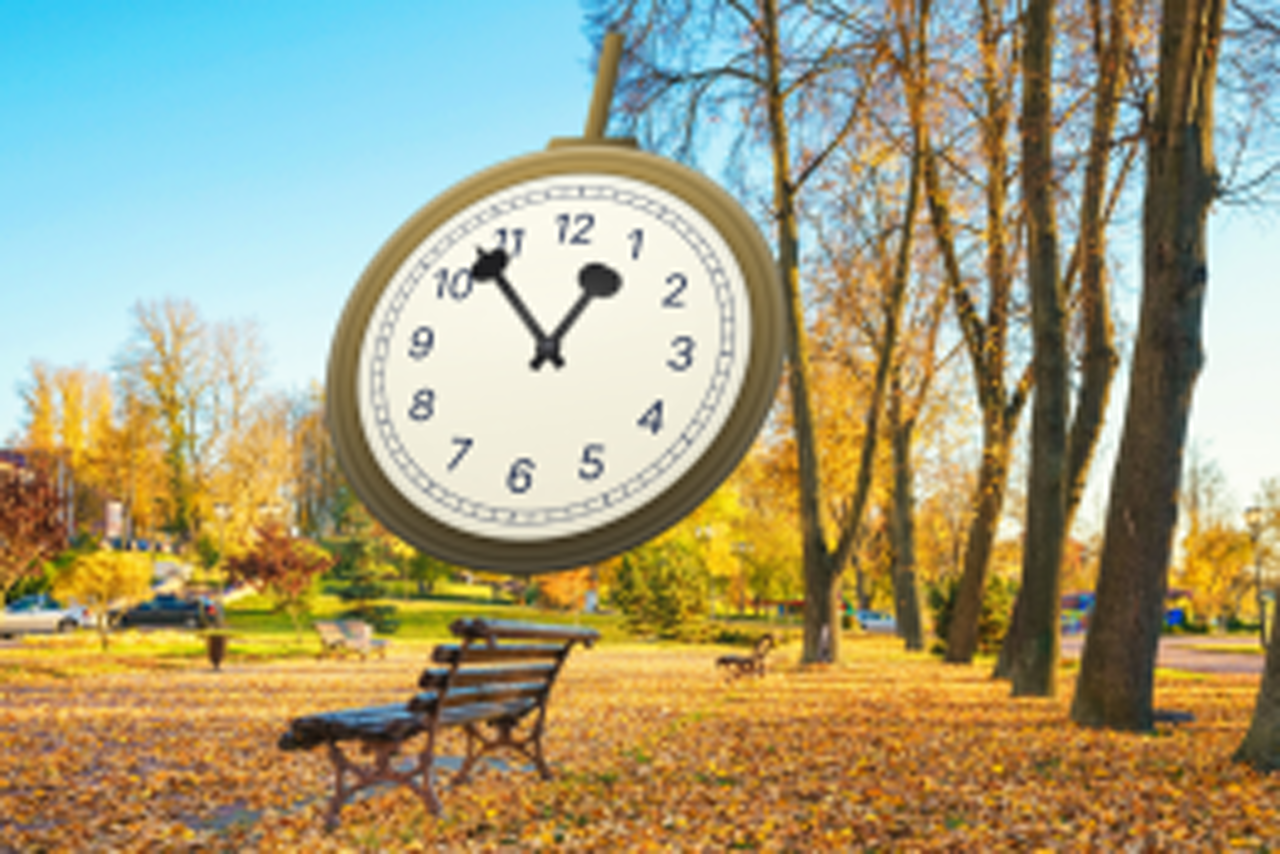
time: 12:53
